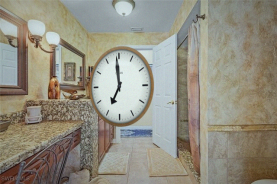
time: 6:59
